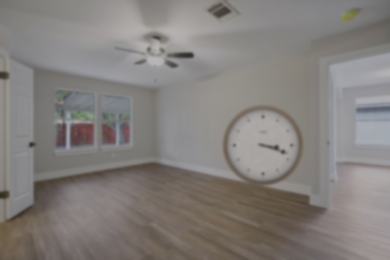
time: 3:18
